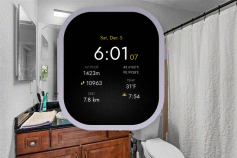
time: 6:01:07
